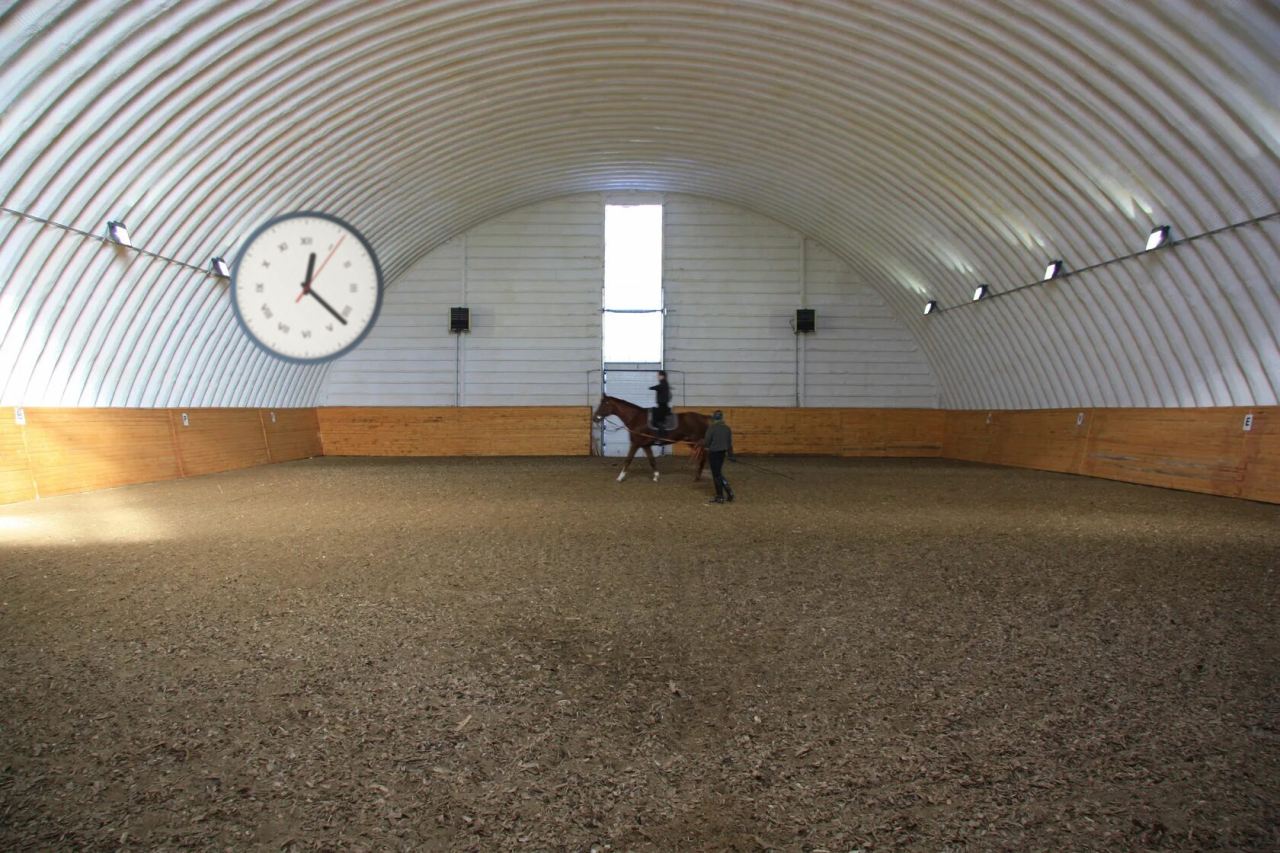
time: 12:22:06
